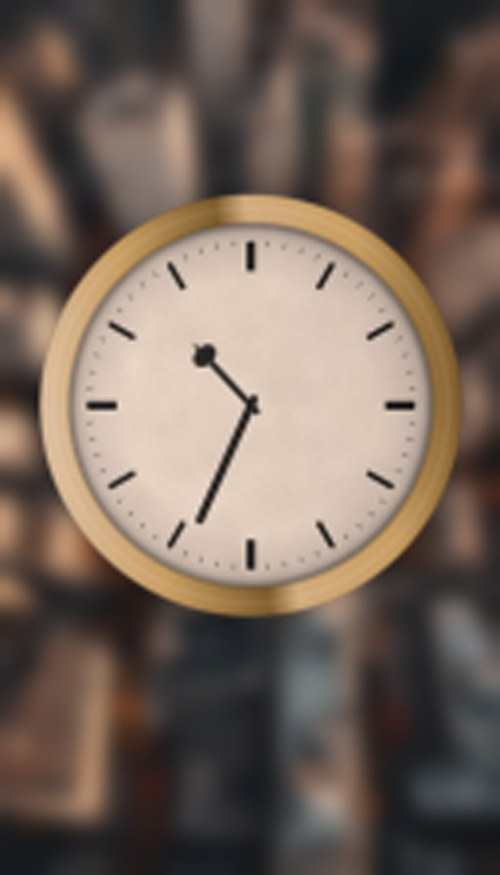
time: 10:34
